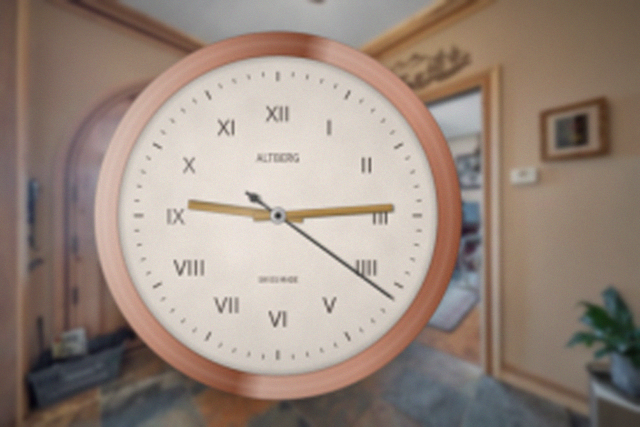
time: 9:14:21
